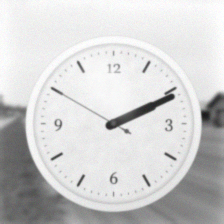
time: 2:10:50
